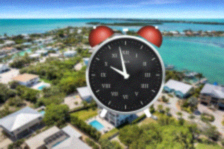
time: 9:58
